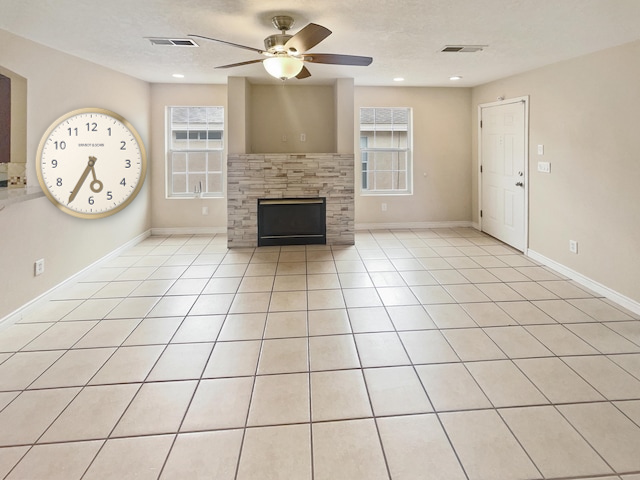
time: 5:35
